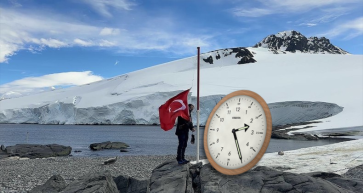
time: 2:25
